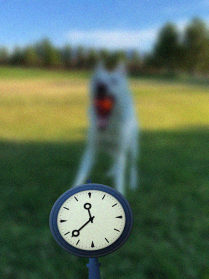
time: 11:38
